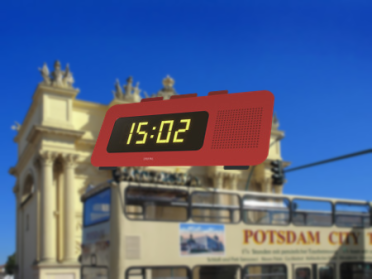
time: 15:02
